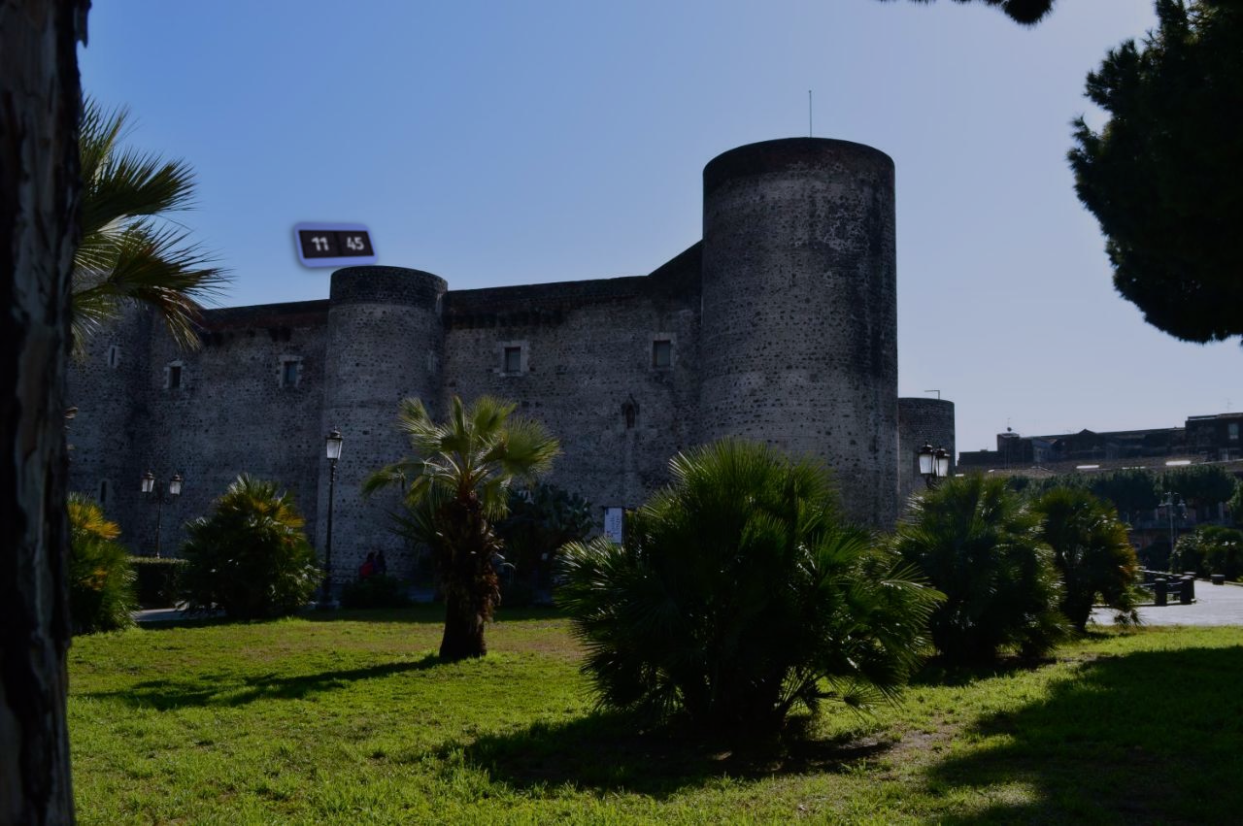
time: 11:45
